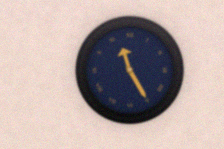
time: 11:25
